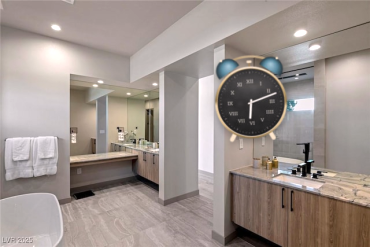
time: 6:12
